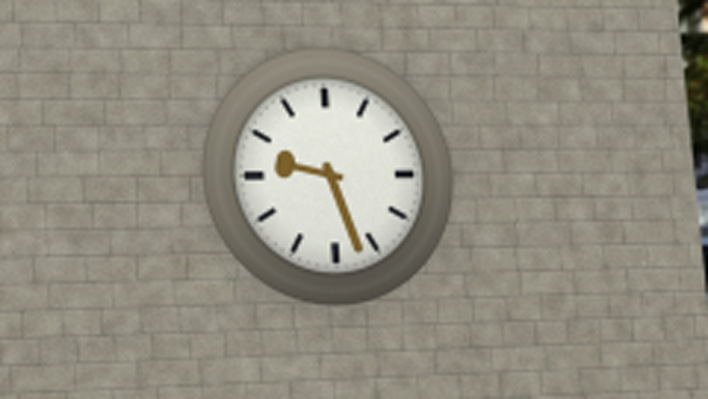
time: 9:27
